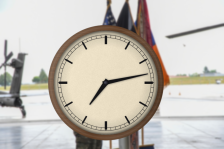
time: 7:13
